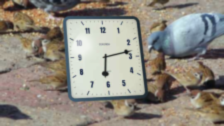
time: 6:13
